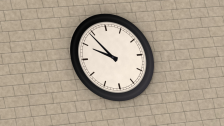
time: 9:54
